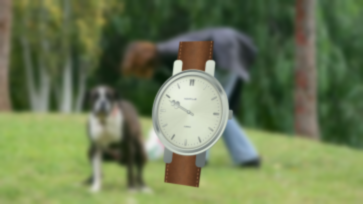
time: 9:49
